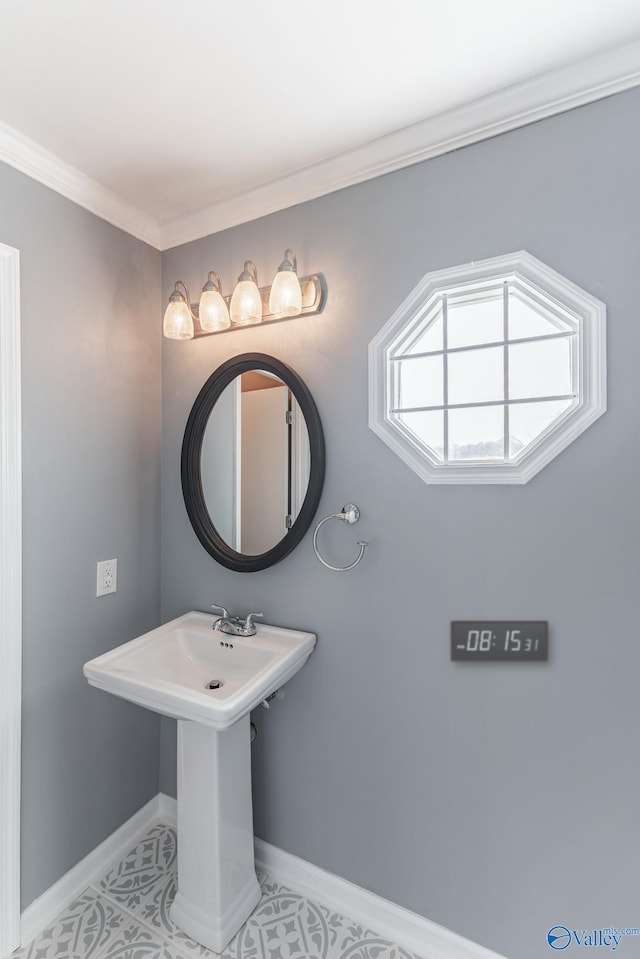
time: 8:15:31
